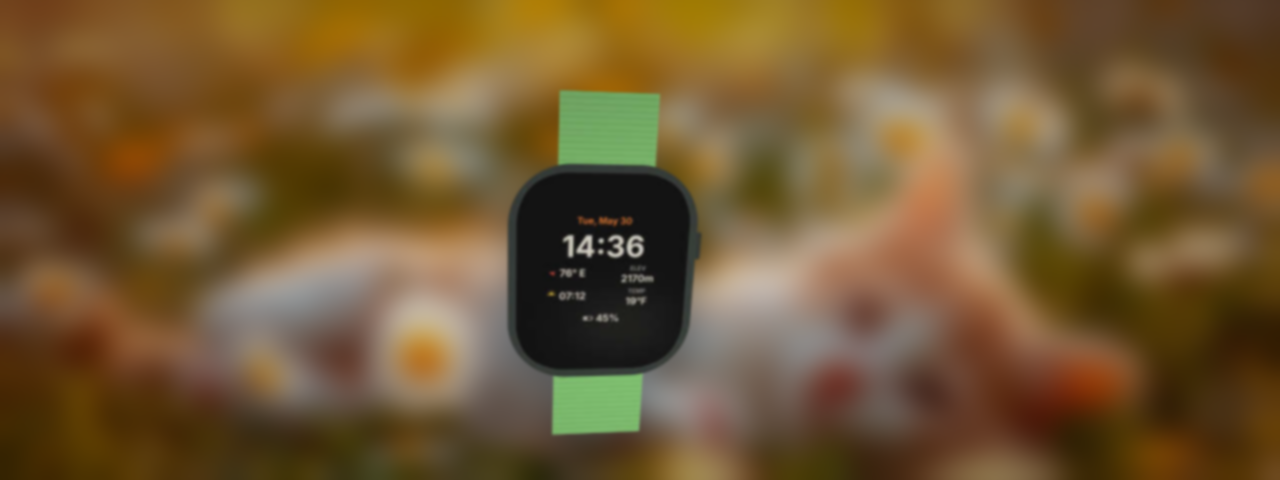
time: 14:36
